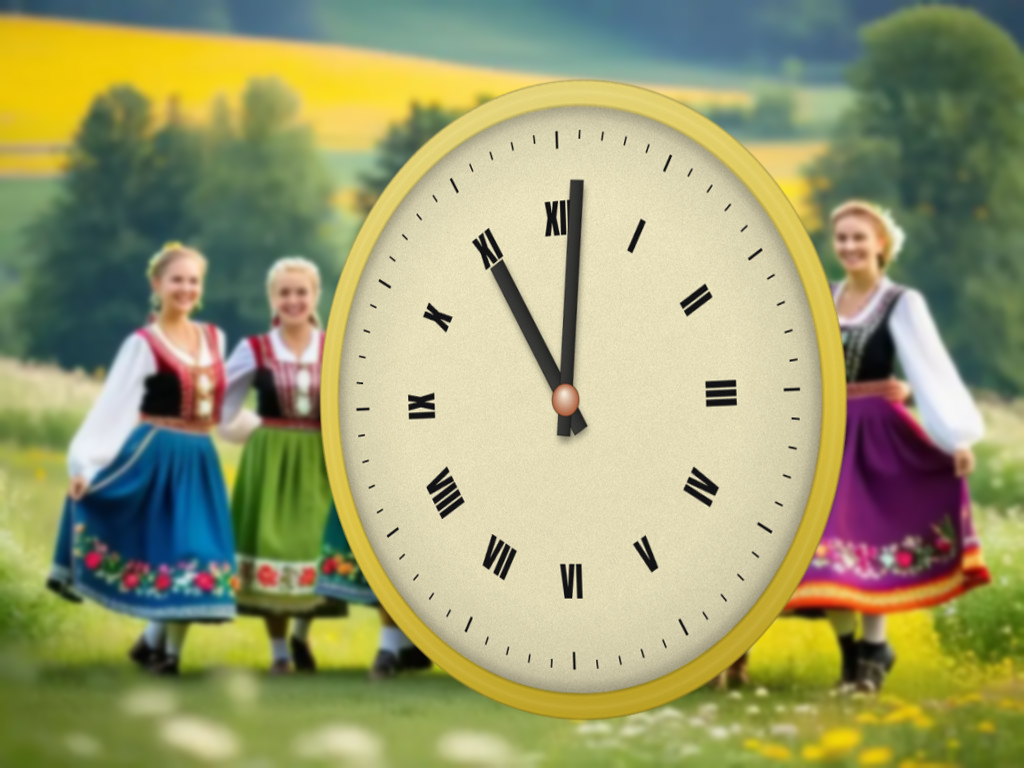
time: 11:01
